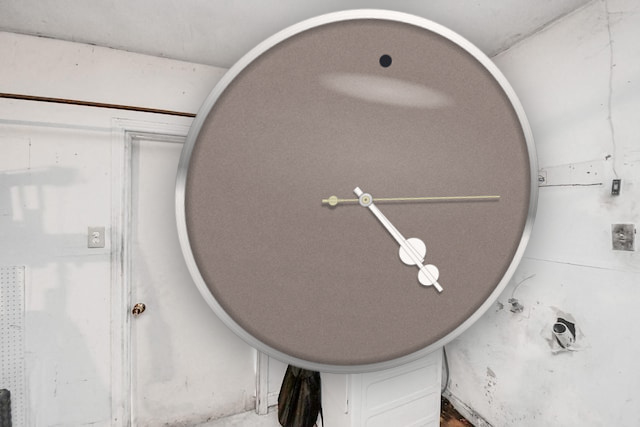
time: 4:22:14
